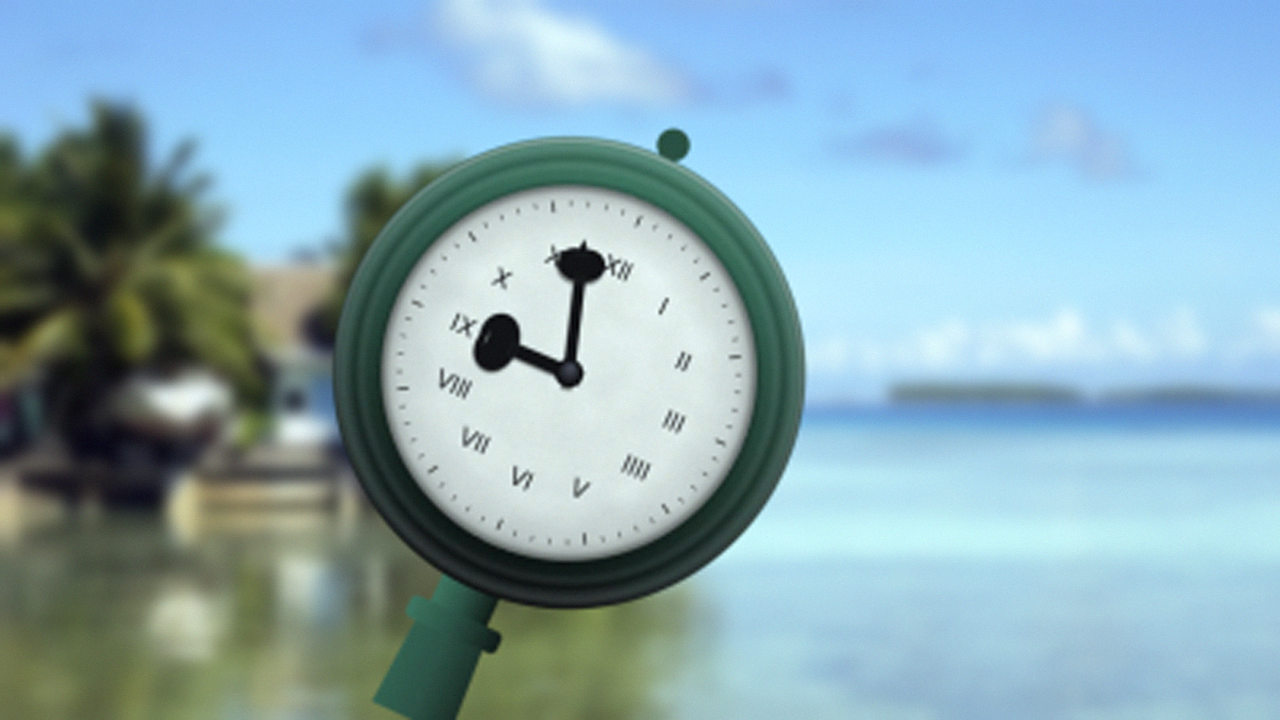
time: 8:57
